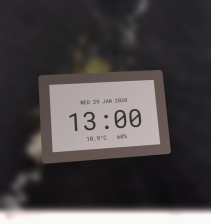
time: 13:00
